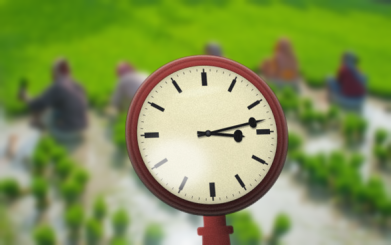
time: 3:13
